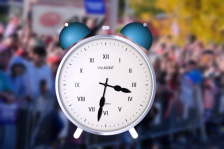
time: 3:32
